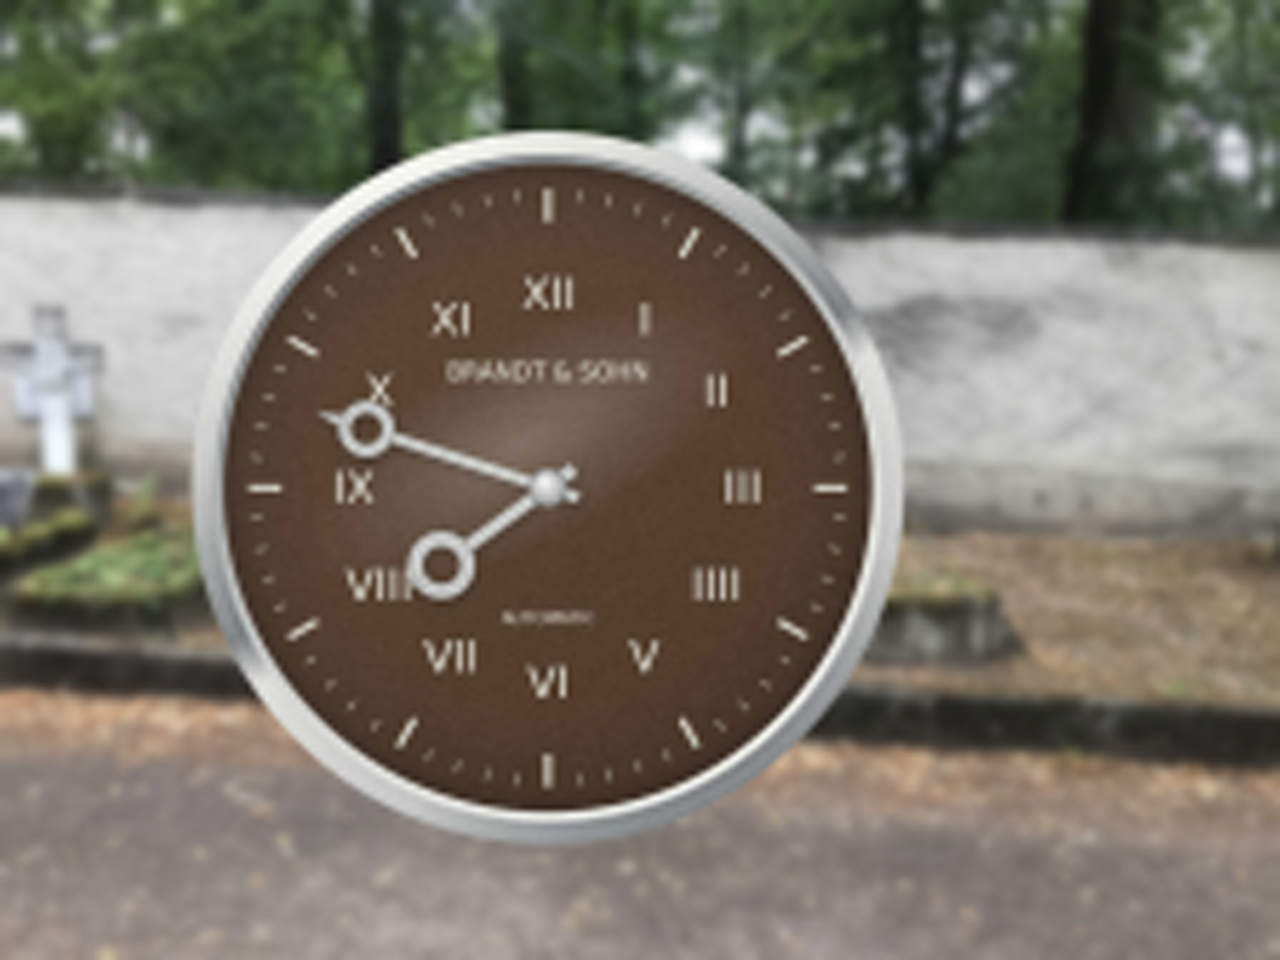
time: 7:48
